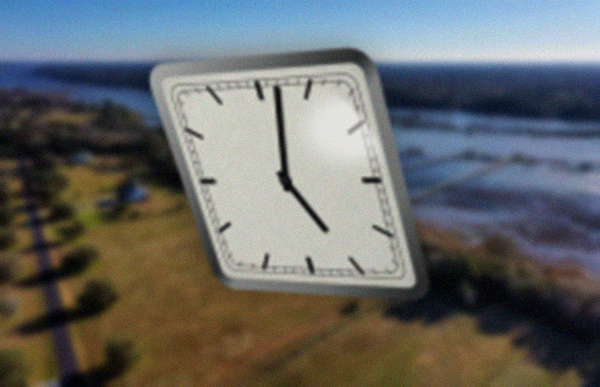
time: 5:02
